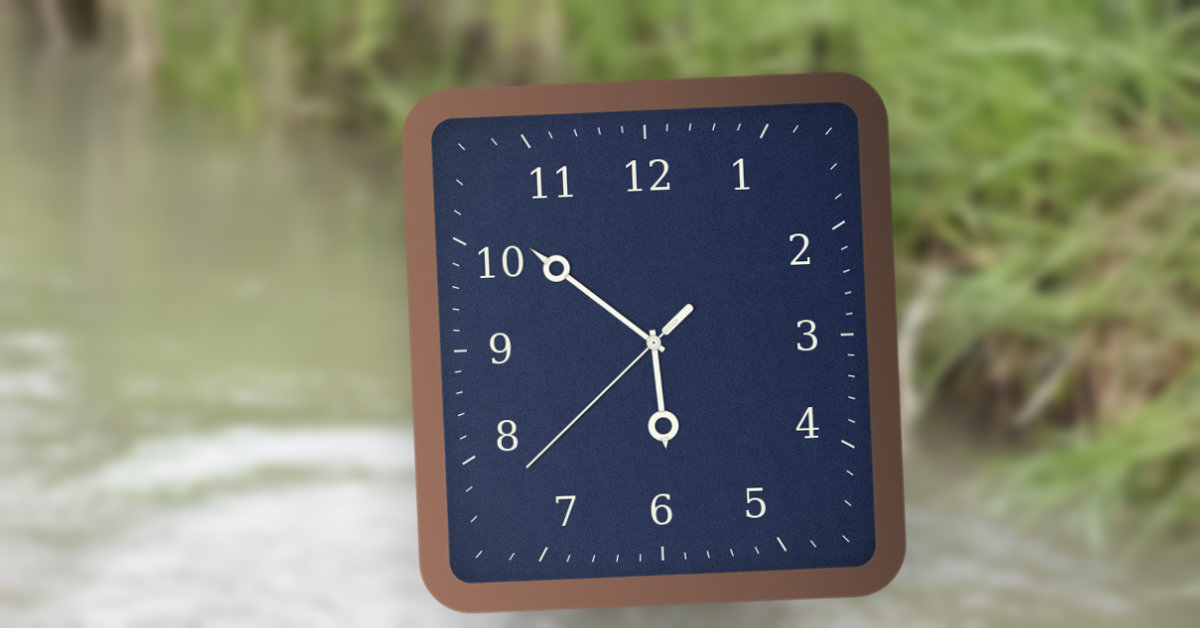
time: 5:51:38
